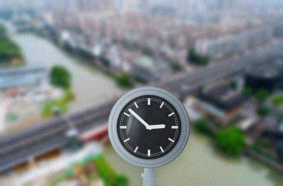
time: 2:52
